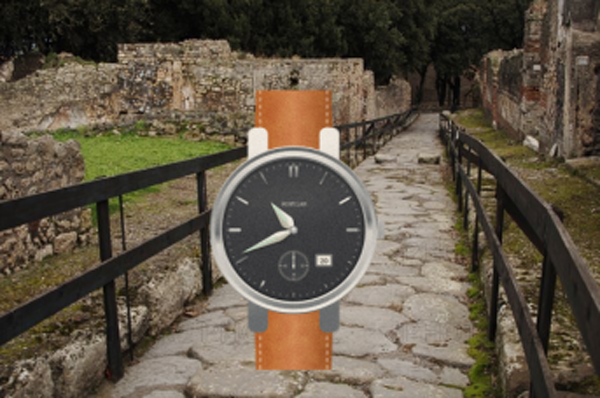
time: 10:41
